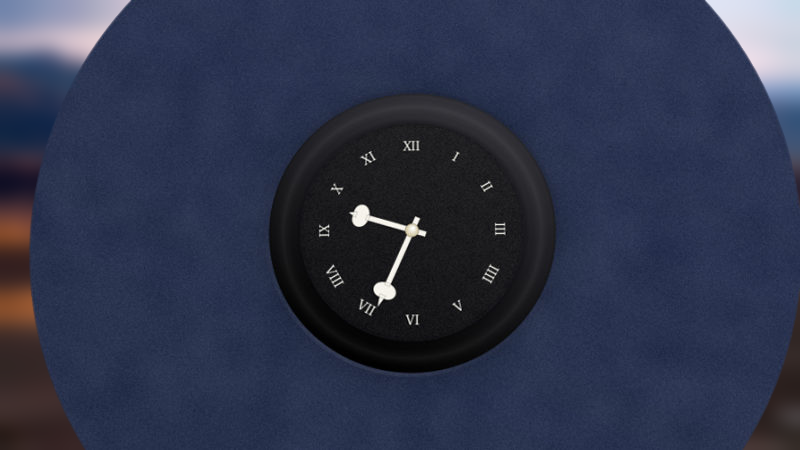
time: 9:34
